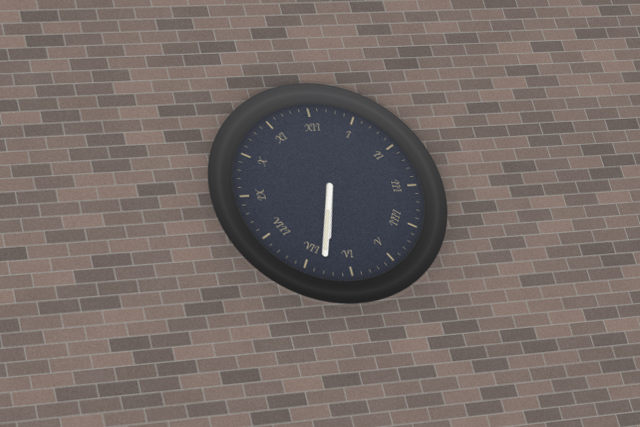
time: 6:33
